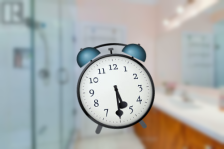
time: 5:30
